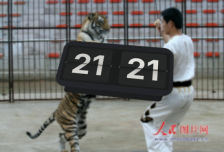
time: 21:21
